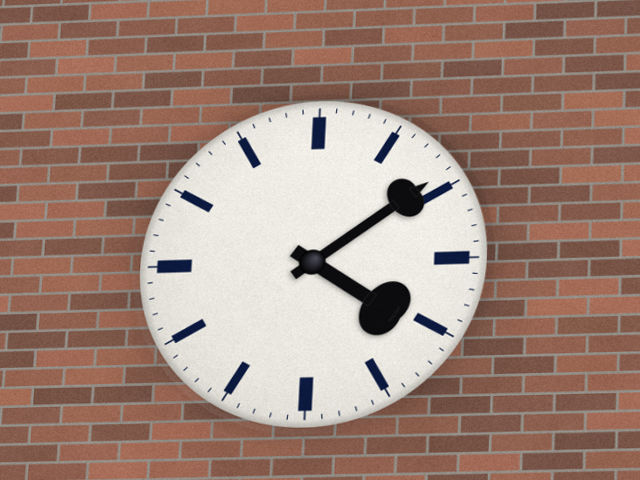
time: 4:09
